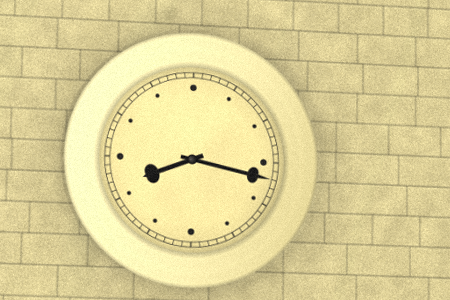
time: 8:17
